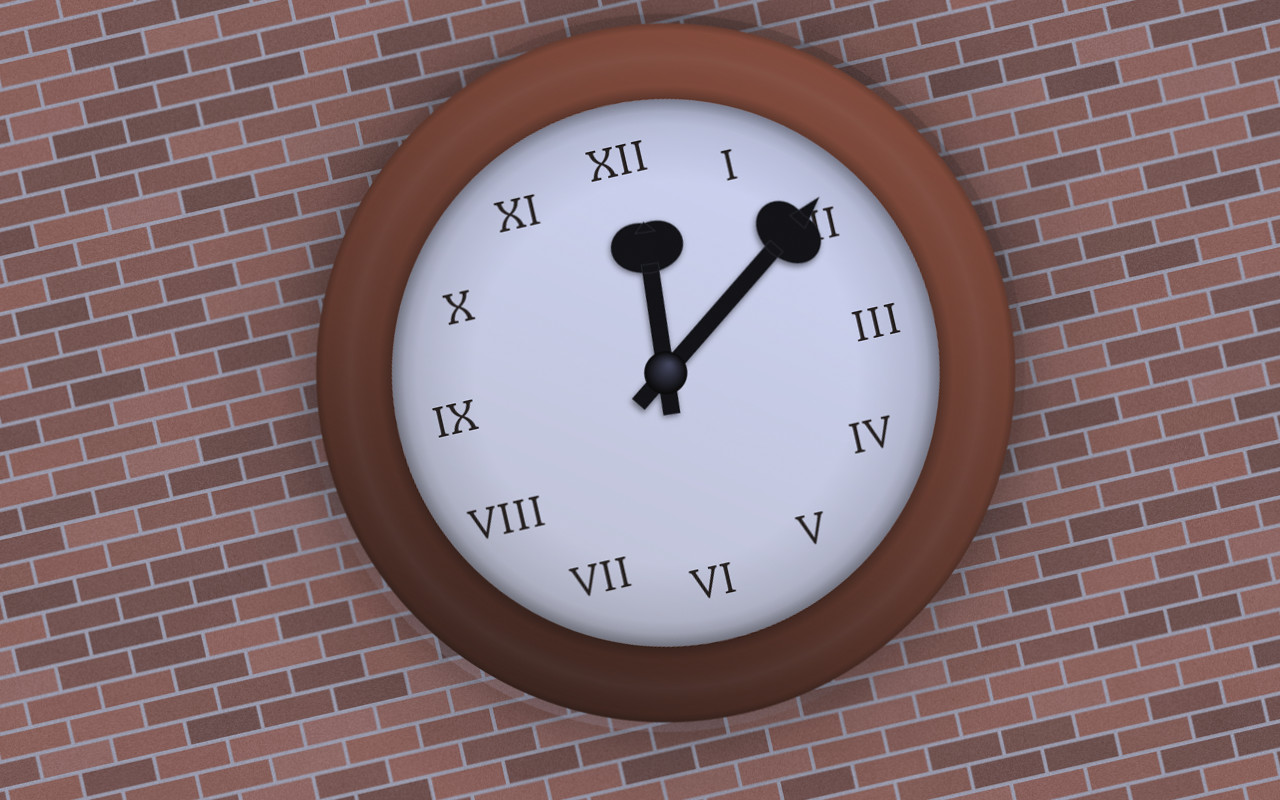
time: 12:09
